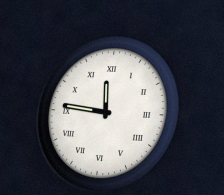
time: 11:46
